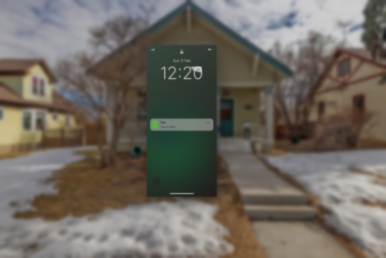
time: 12:20
